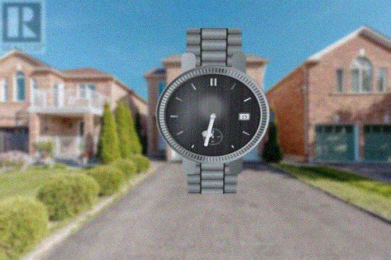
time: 6:32
